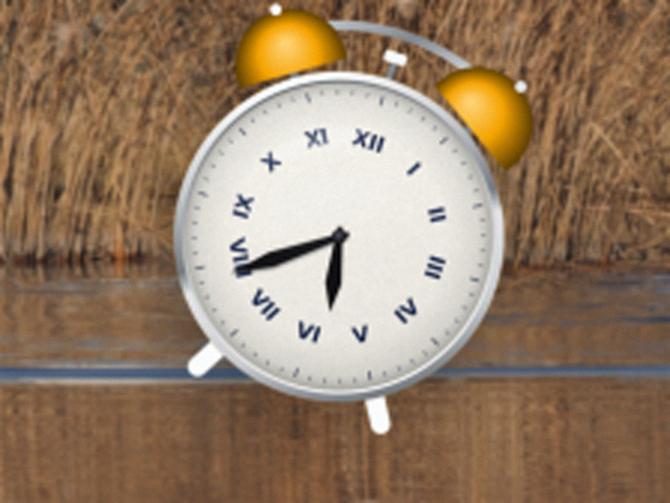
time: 5:39
